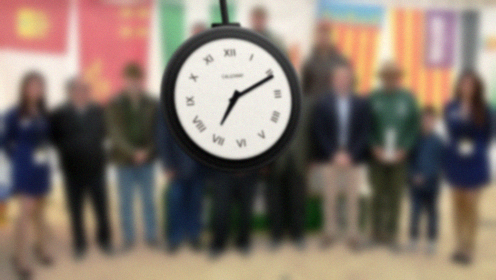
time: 7:11
